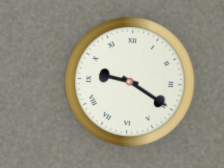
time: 9:20
